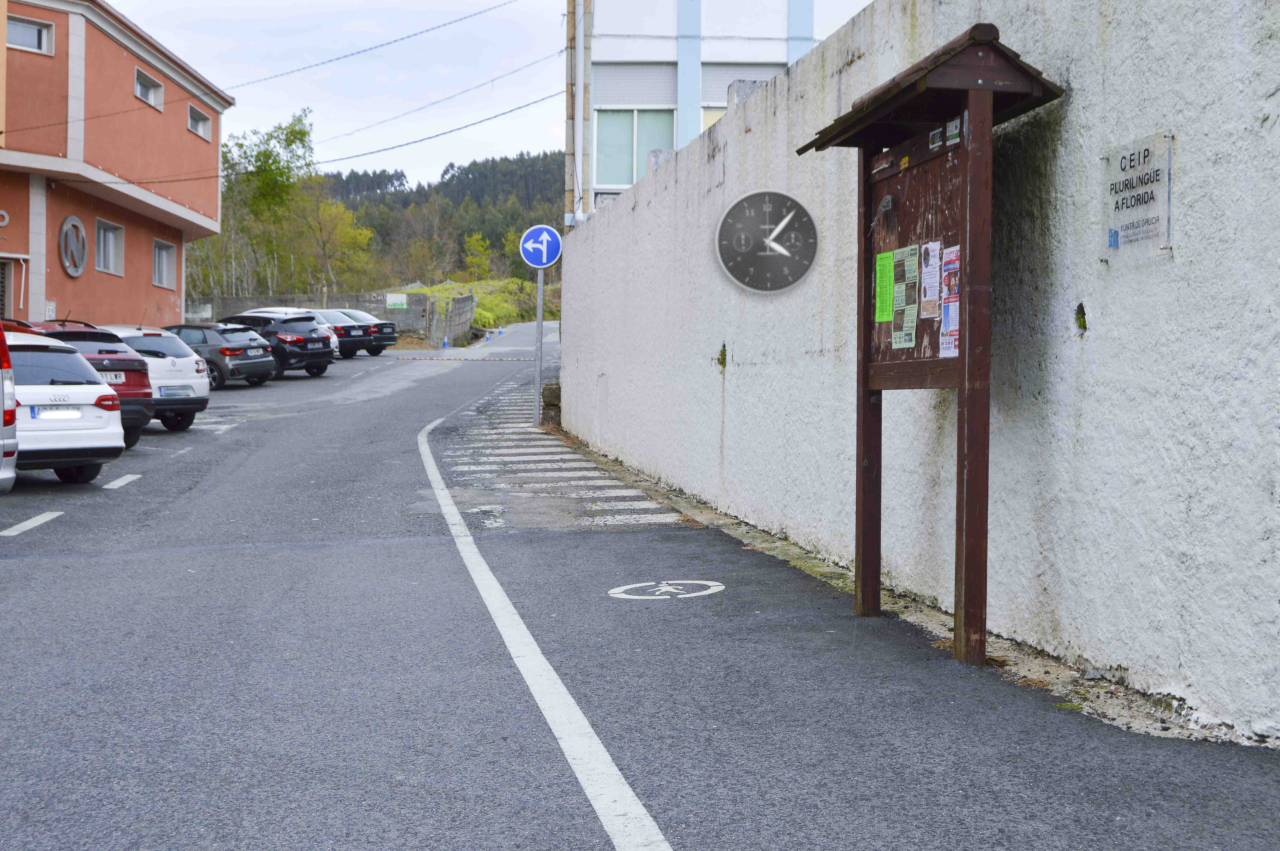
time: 4:07
